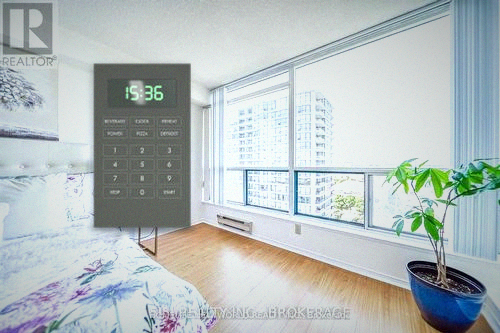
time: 15:36
